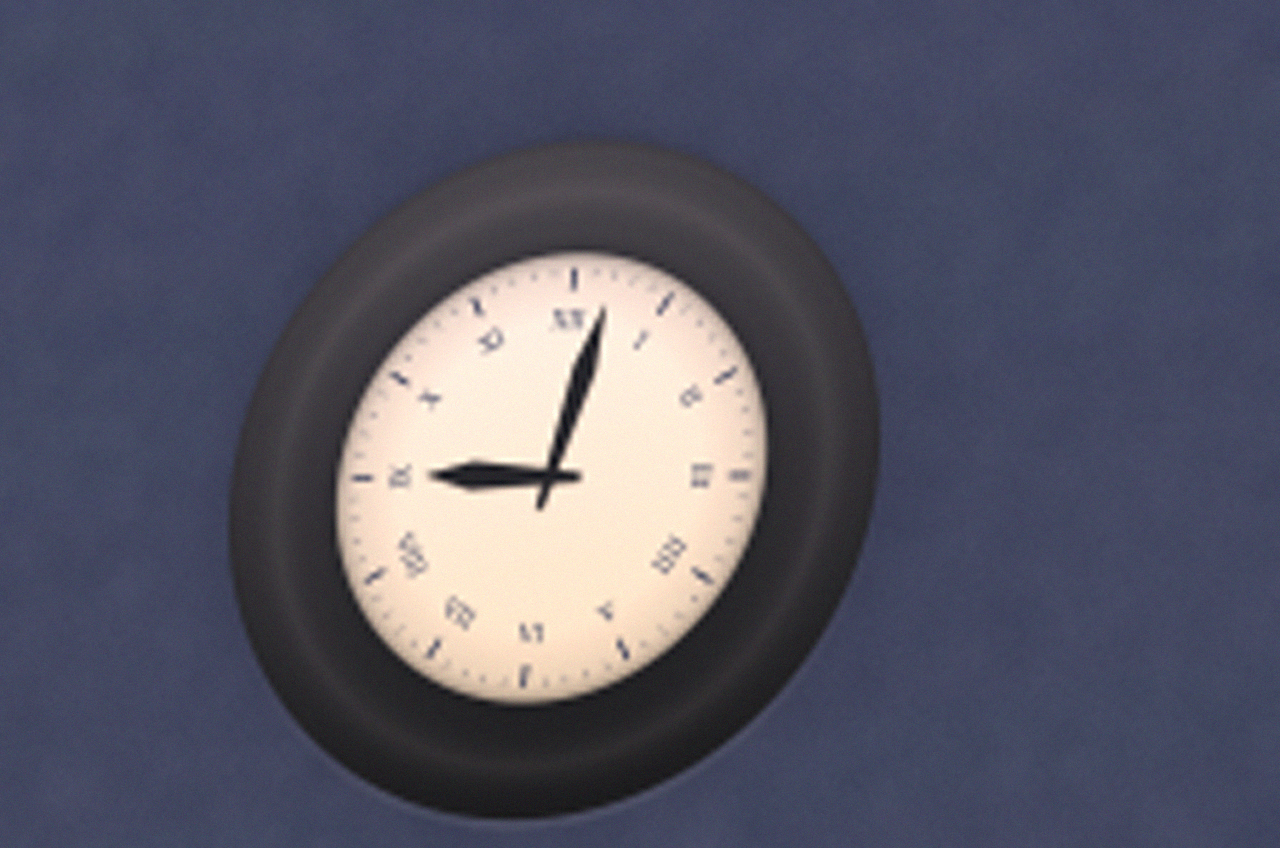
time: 9:02
